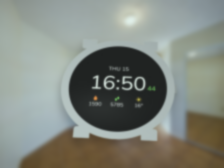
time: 16:50
